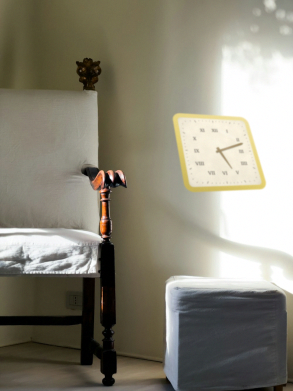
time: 5:12
